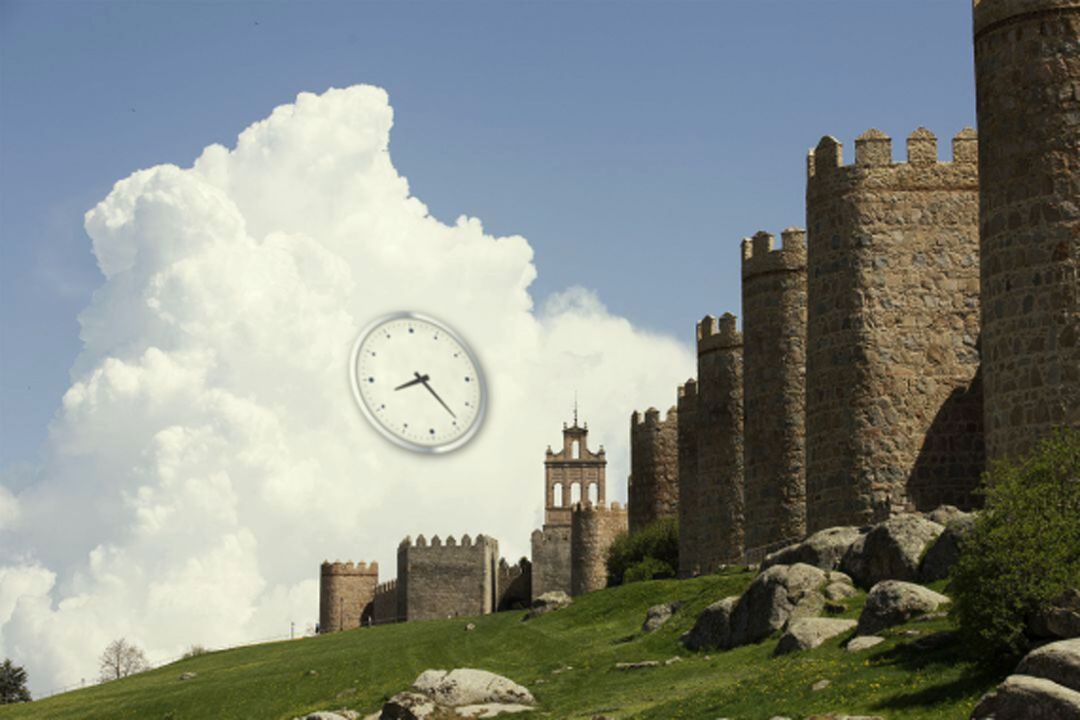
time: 8:24
